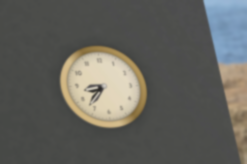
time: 8:37
